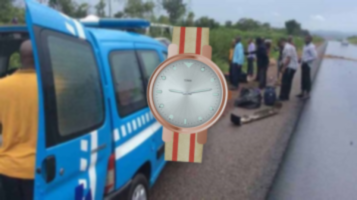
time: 9:13
